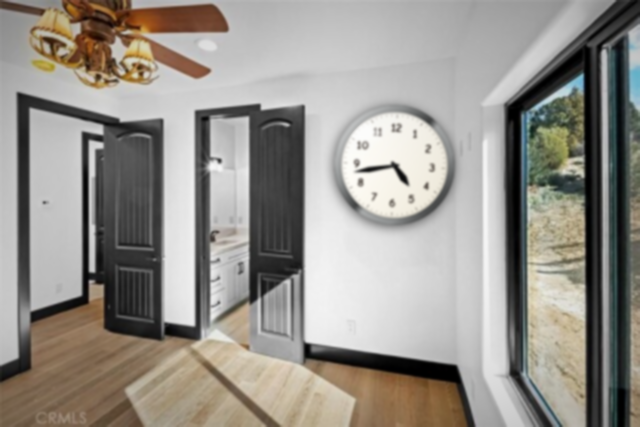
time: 4:43
